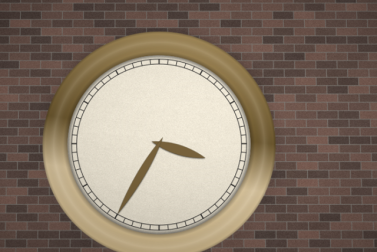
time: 3:35
